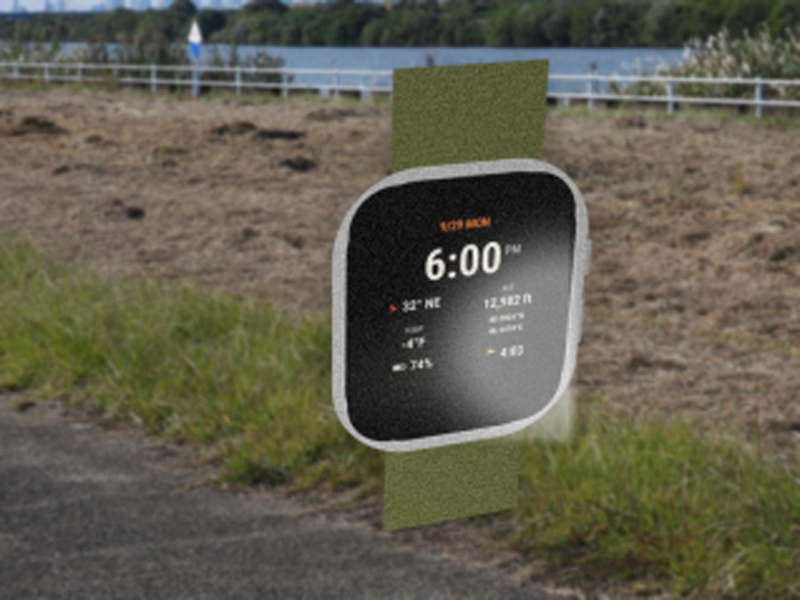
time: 6:00
